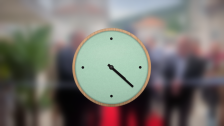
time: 4:22
